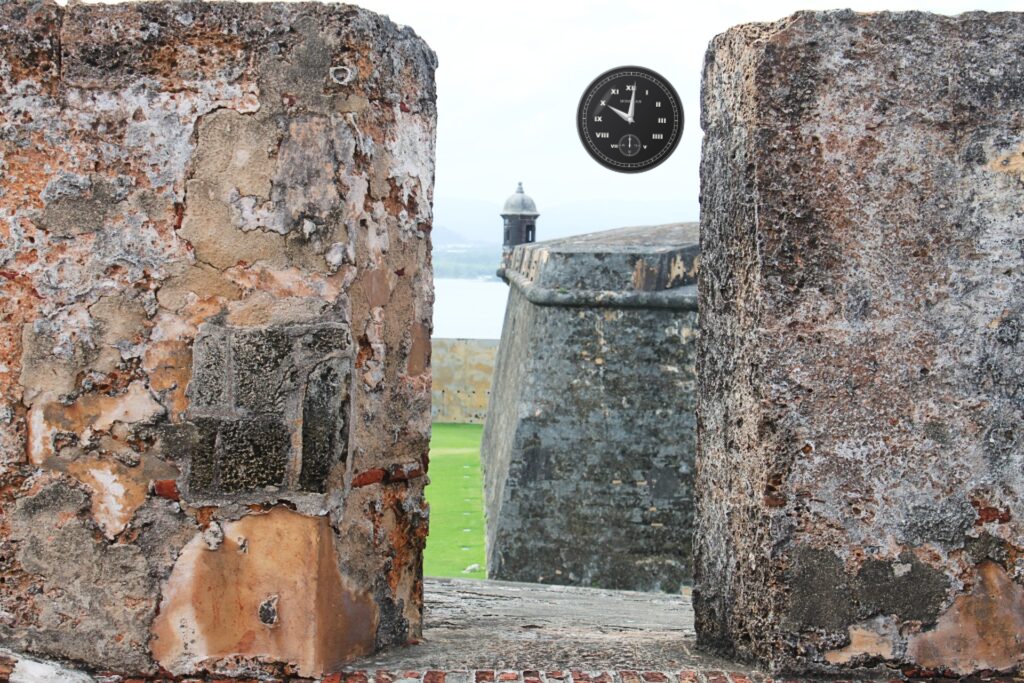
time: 10:01
